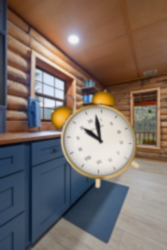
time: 11:03
